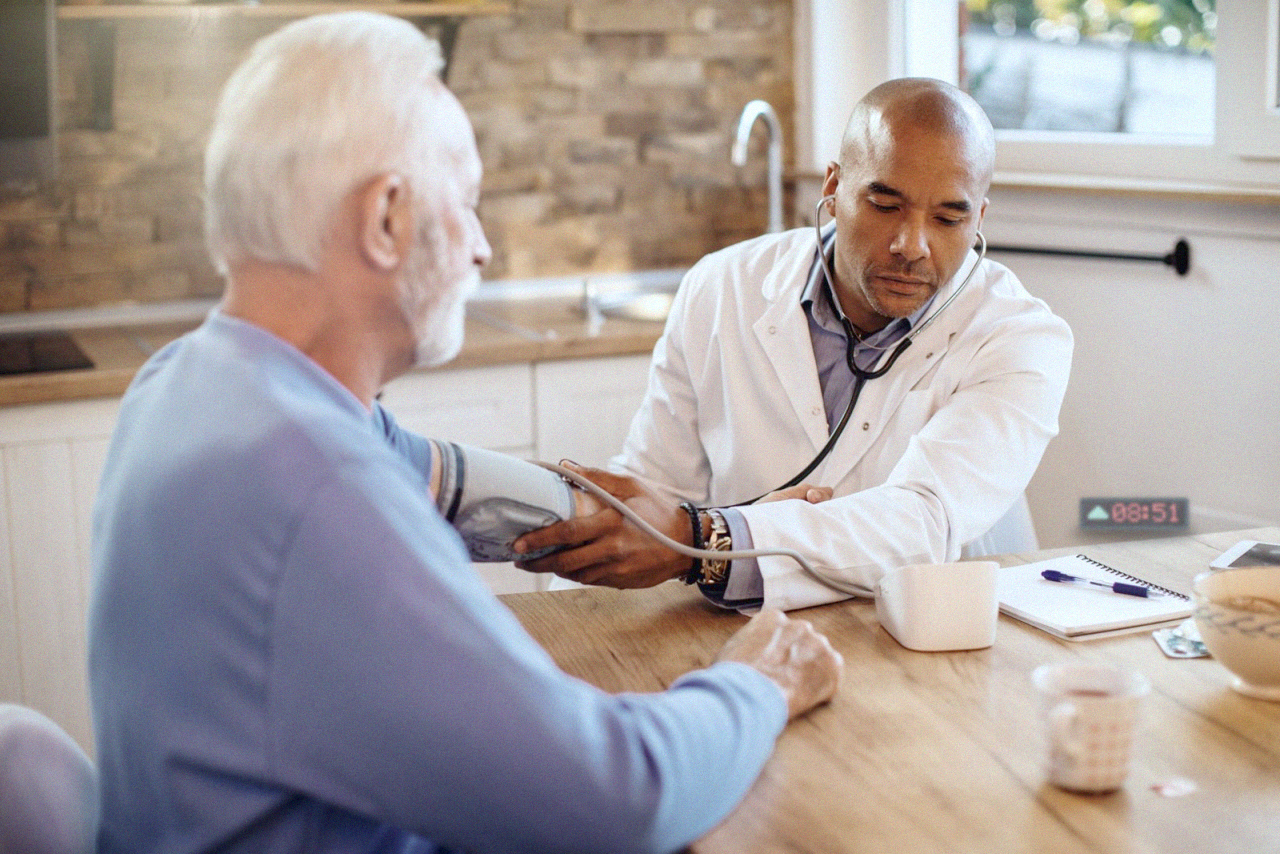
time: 8:51
